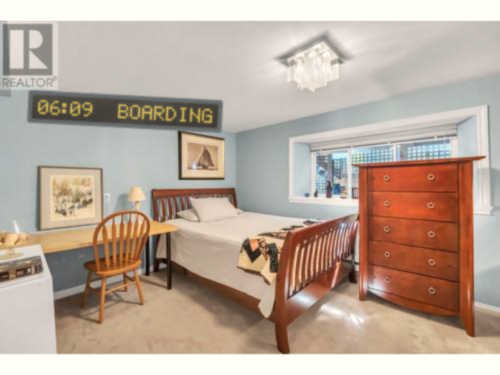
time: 6:09
